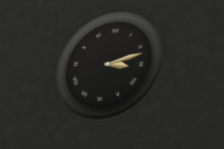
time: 3:12
